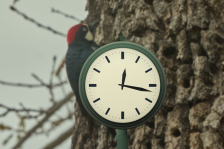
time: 12:17
